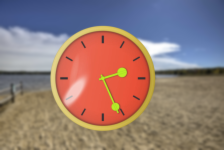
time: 2:26
